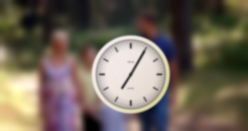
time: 7:05
